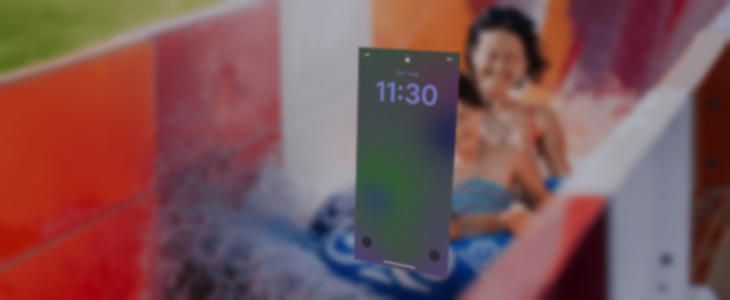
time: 11:30
